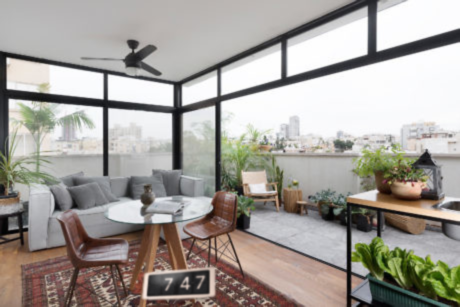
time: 7:47
